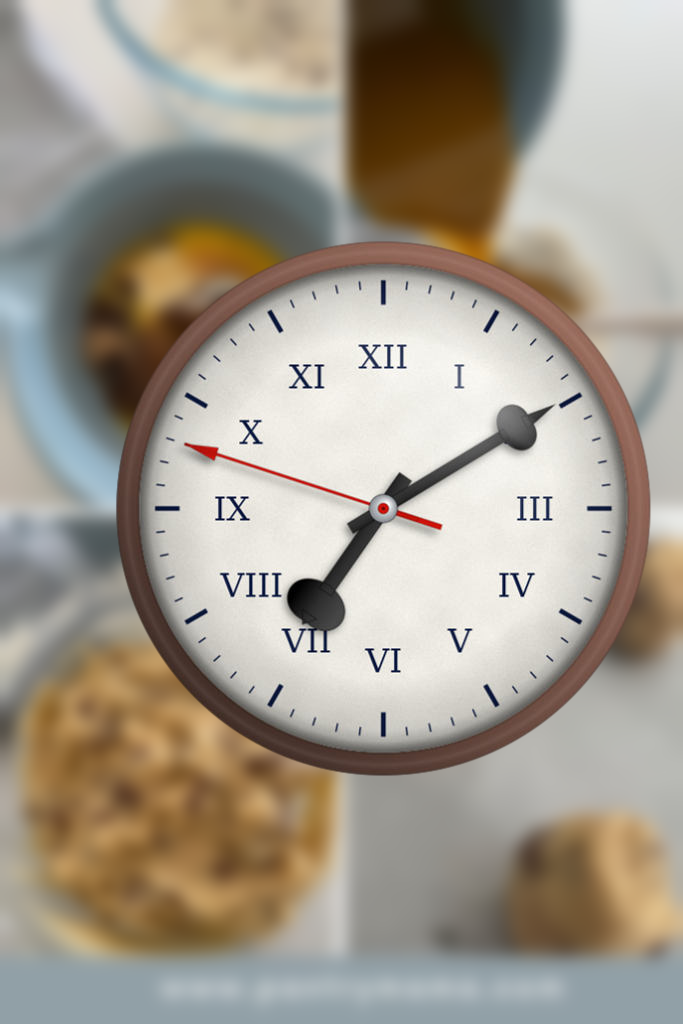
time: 7:09:48
